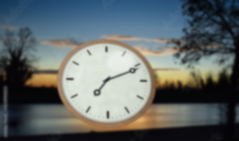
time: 7:11
